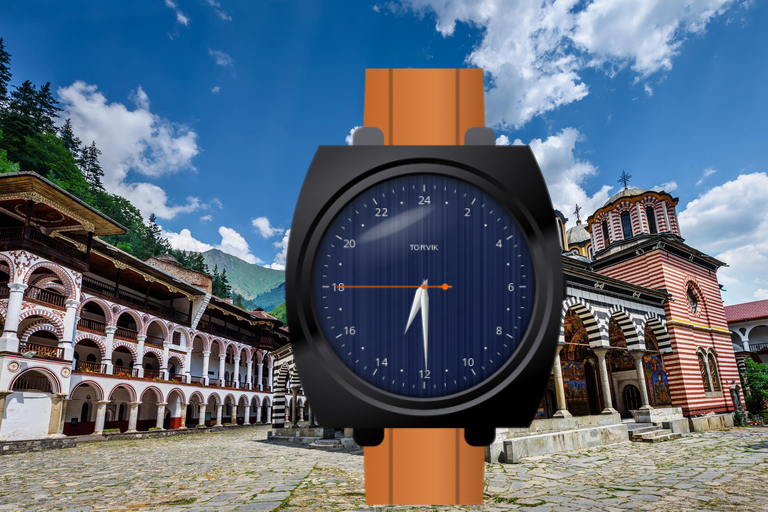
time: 13:29:45
